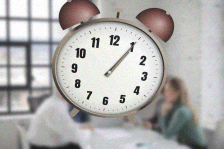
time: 1:05
